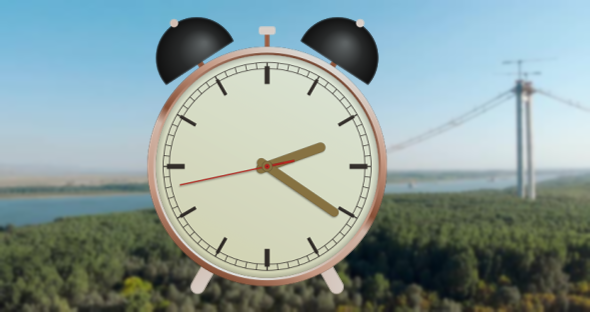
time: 2:20:43
